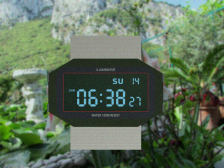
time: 6:38:27
